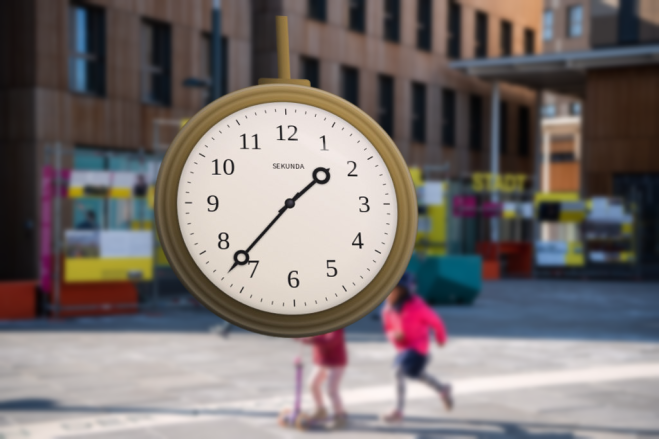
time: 1:37
